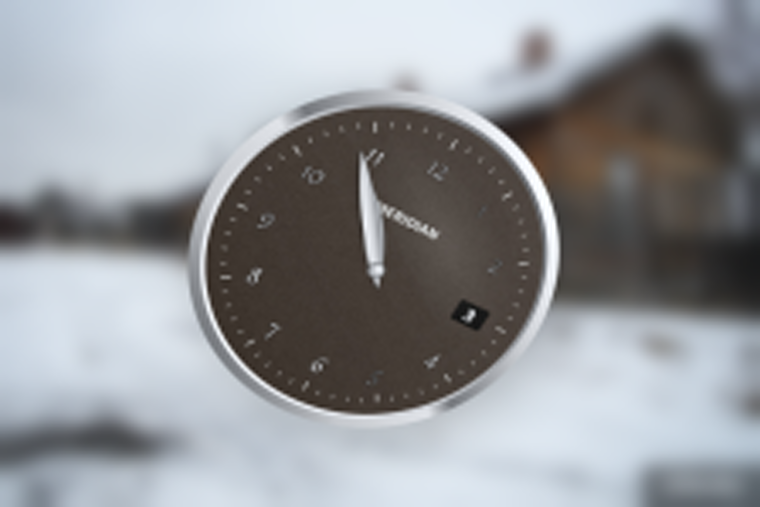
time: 10:54
